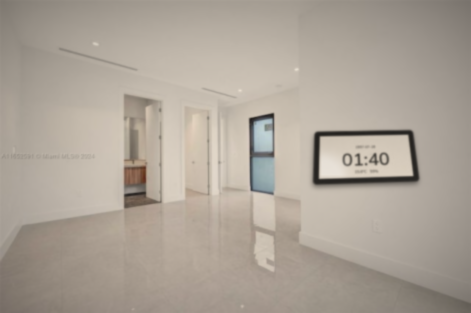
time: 1:40
